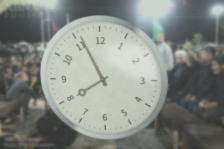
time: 7:56
